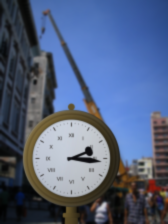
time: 2:16
